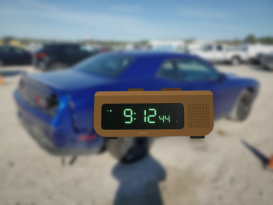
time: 9:12:44
